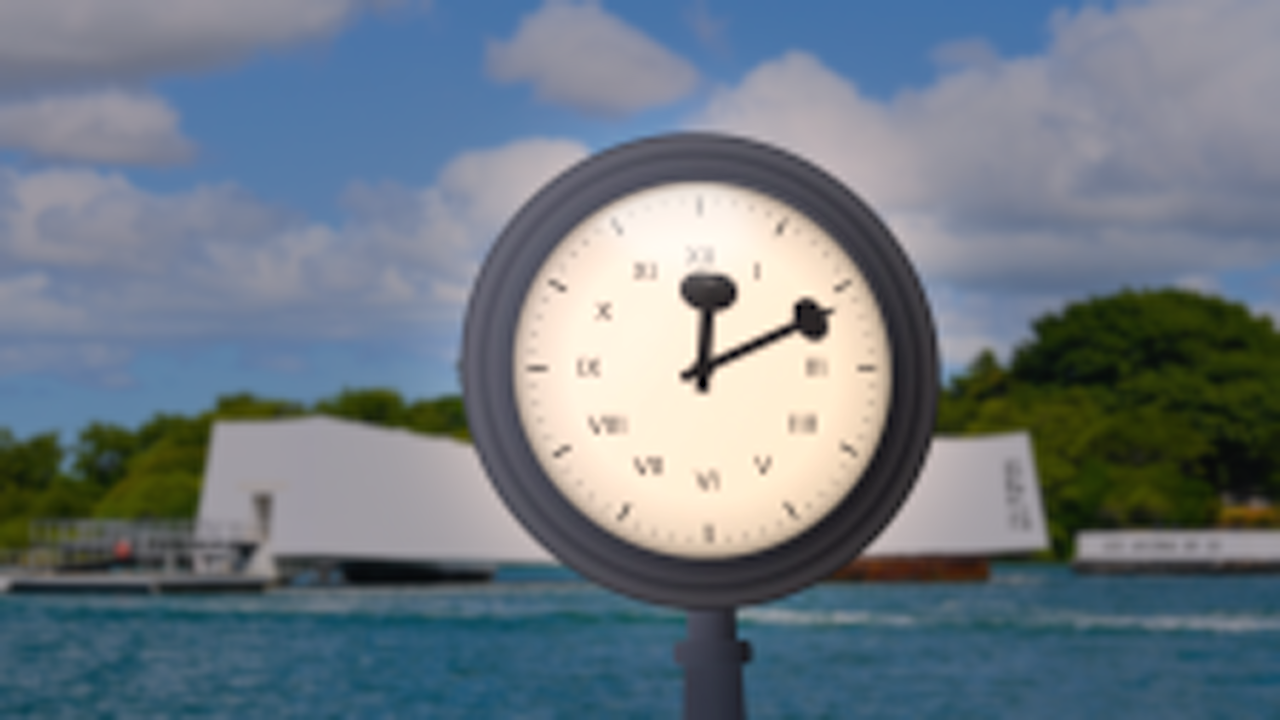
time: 12:11
